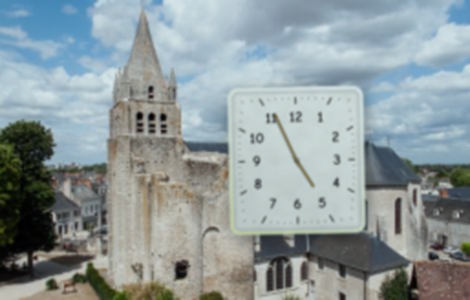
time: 4:56
